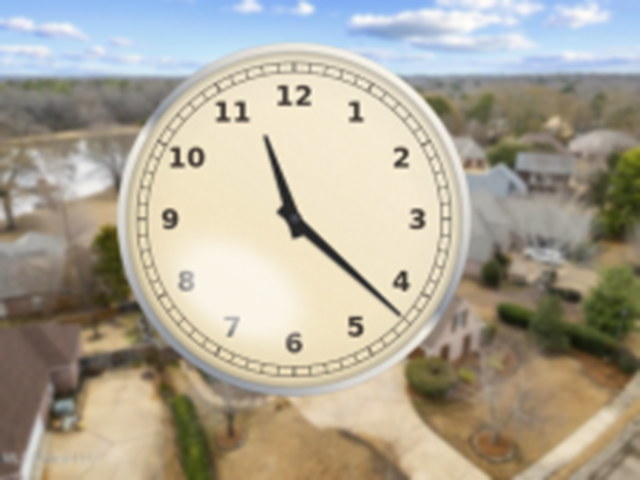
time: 11:22
